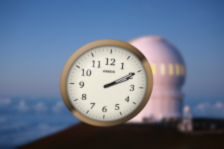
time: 2:10
